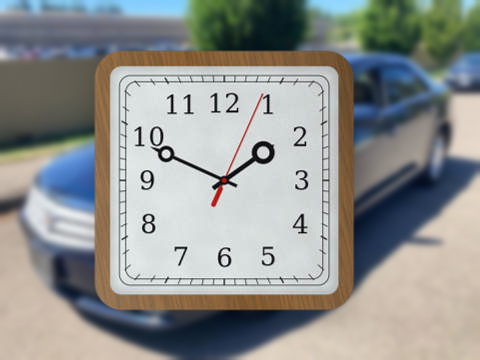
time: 1:49:04
